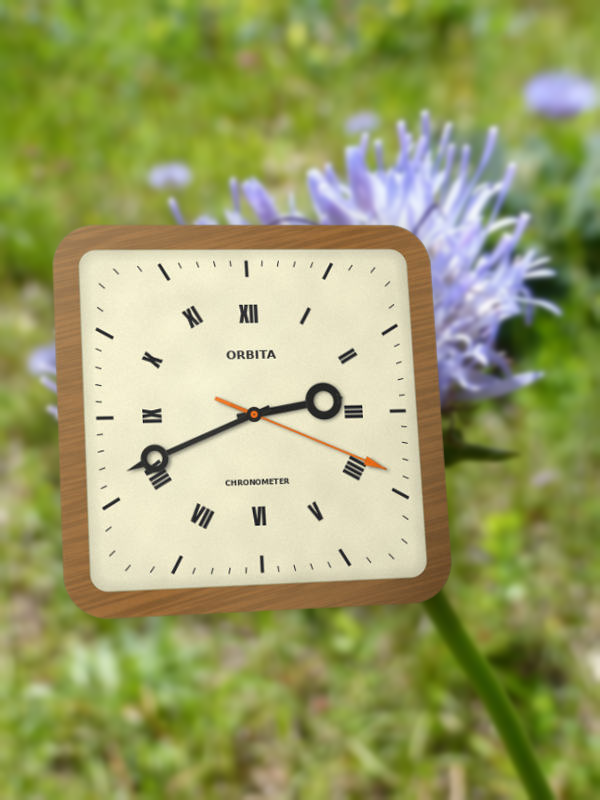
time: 2:41:19
